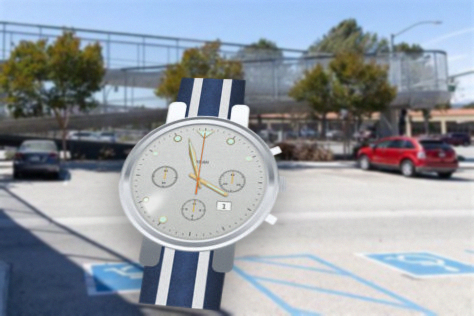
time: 3:57
